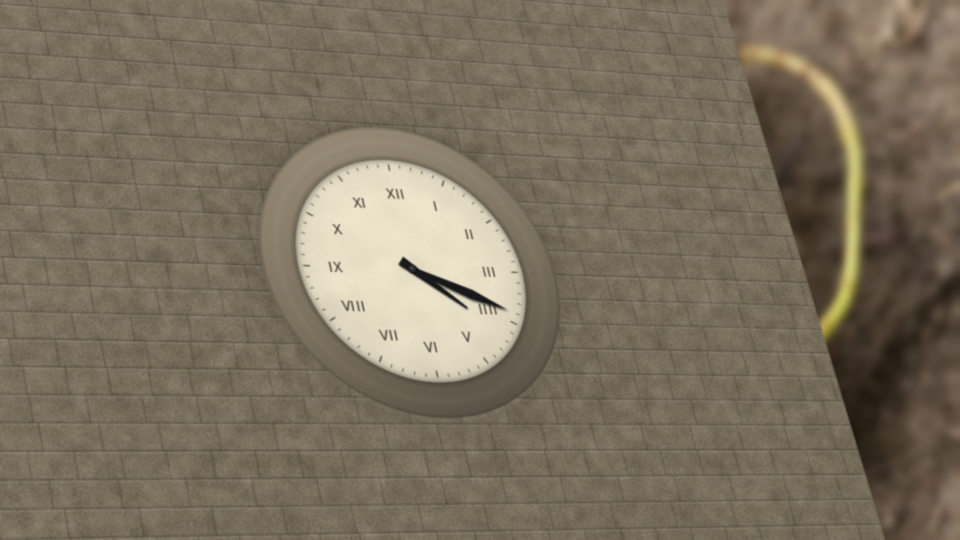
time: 4:19
